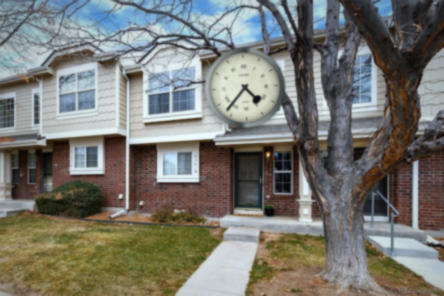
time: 4:37
